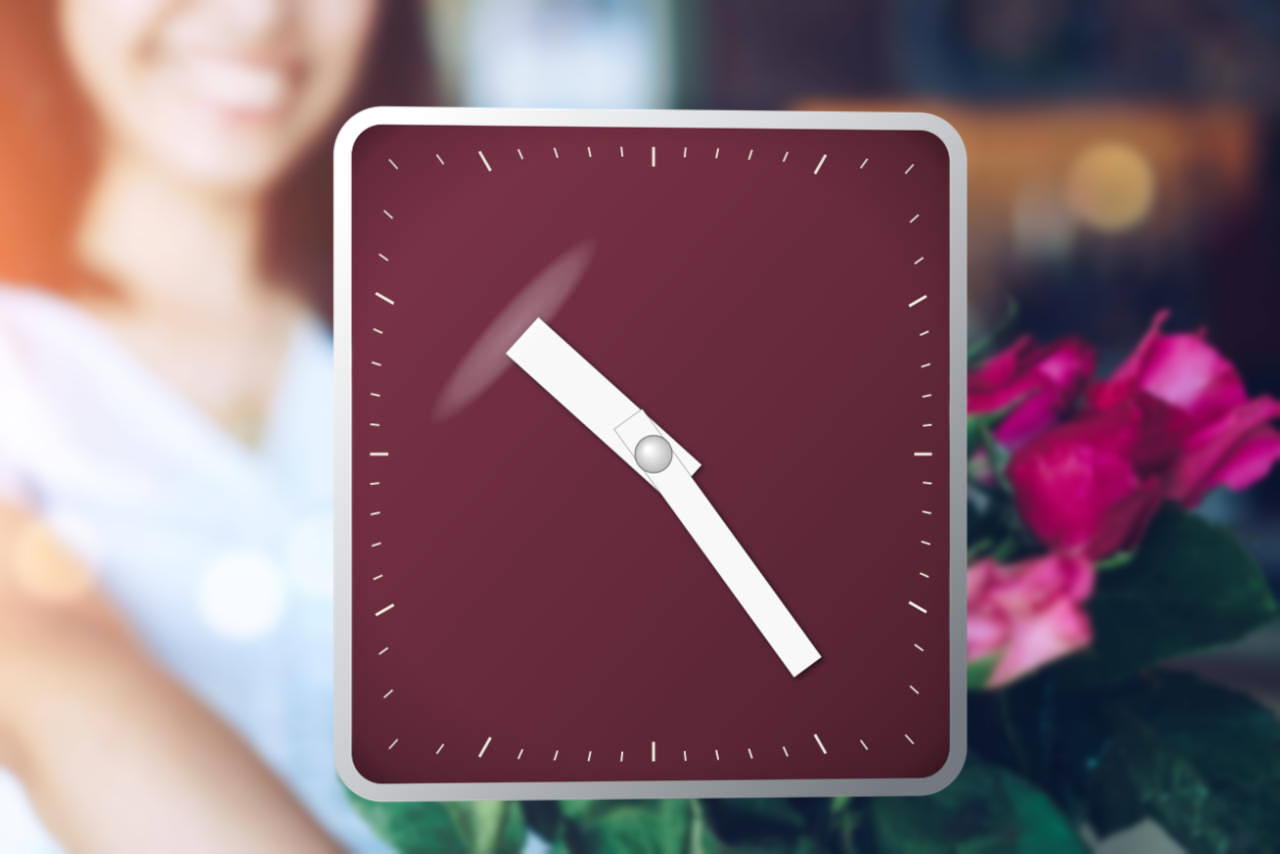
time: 10:24
